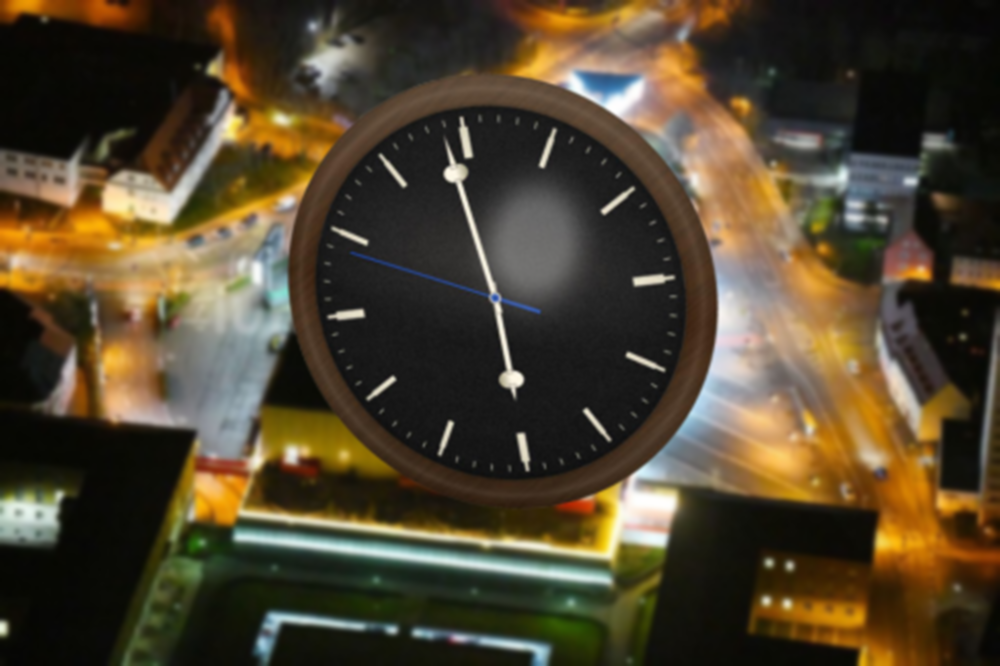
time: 5:58:49
